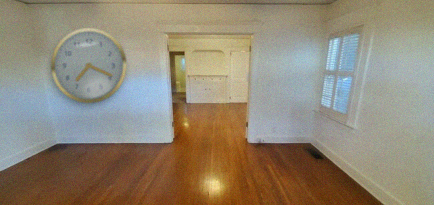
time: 7:19
